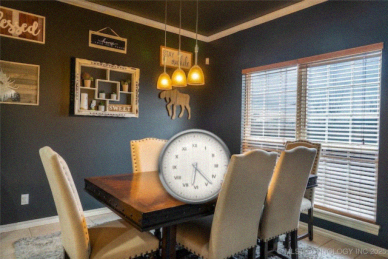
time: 6:23
